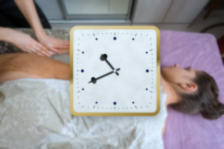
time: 10:41
